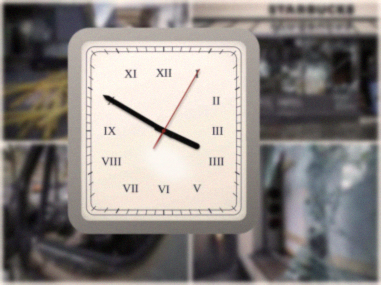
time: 3:50:05
